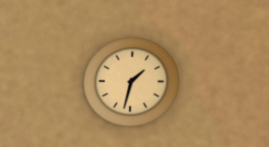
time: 1:32
